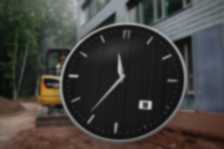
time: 11:36
